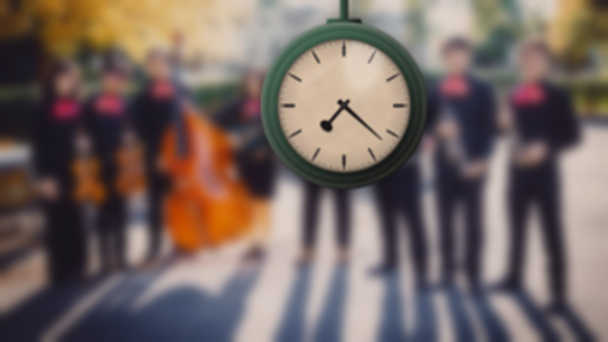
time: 7:22
